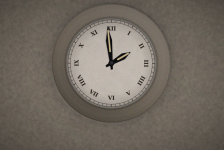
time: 1:59
